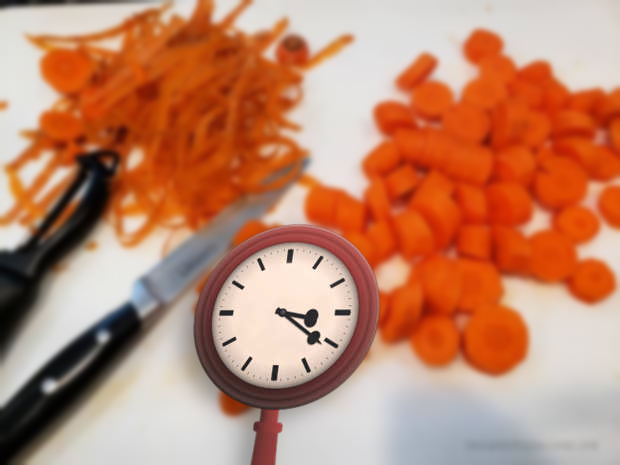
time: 3:21
